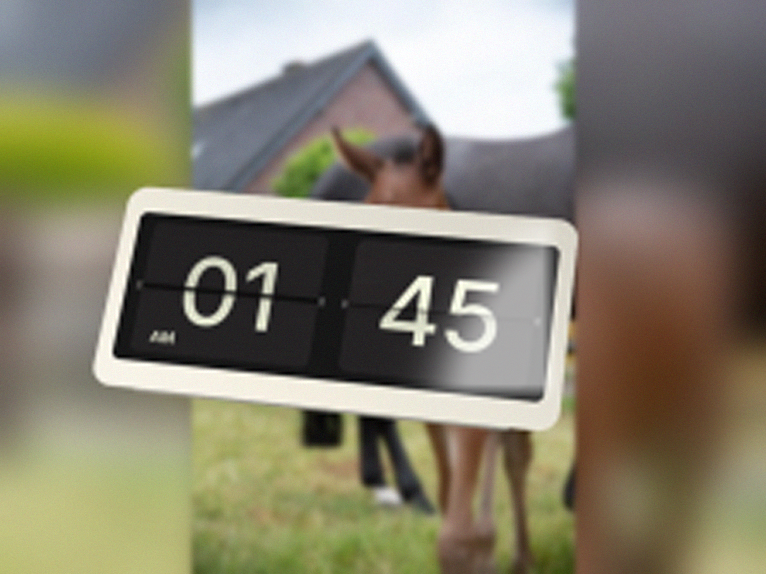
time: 1:45
